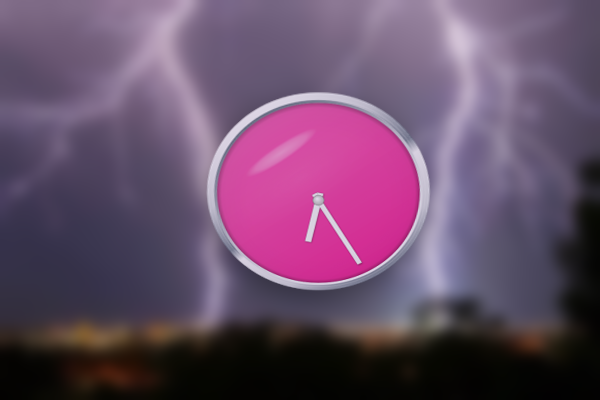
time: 6:25
